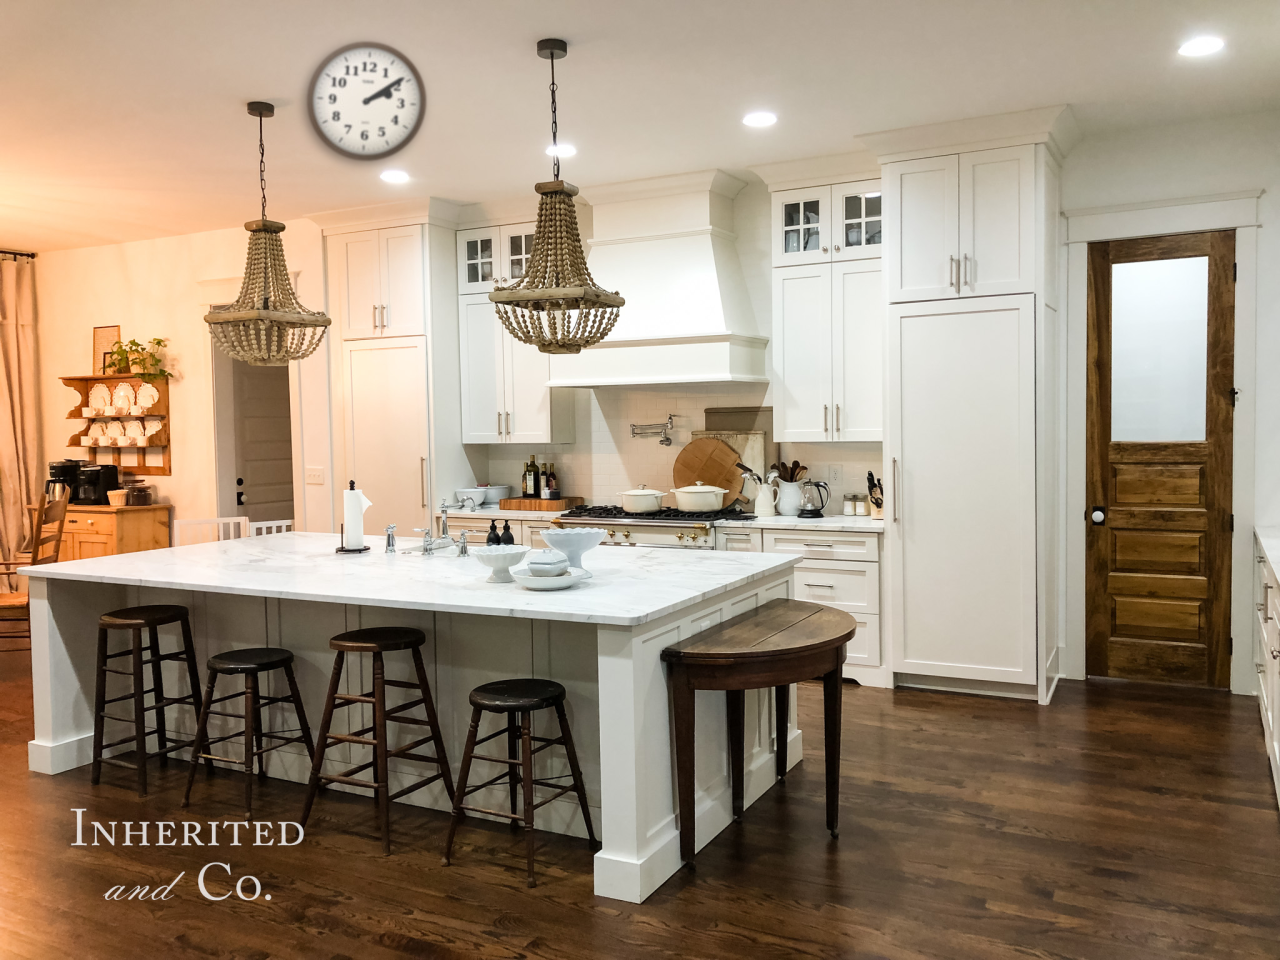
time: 2:09
